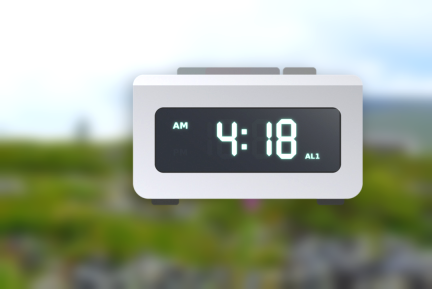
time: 4:18
